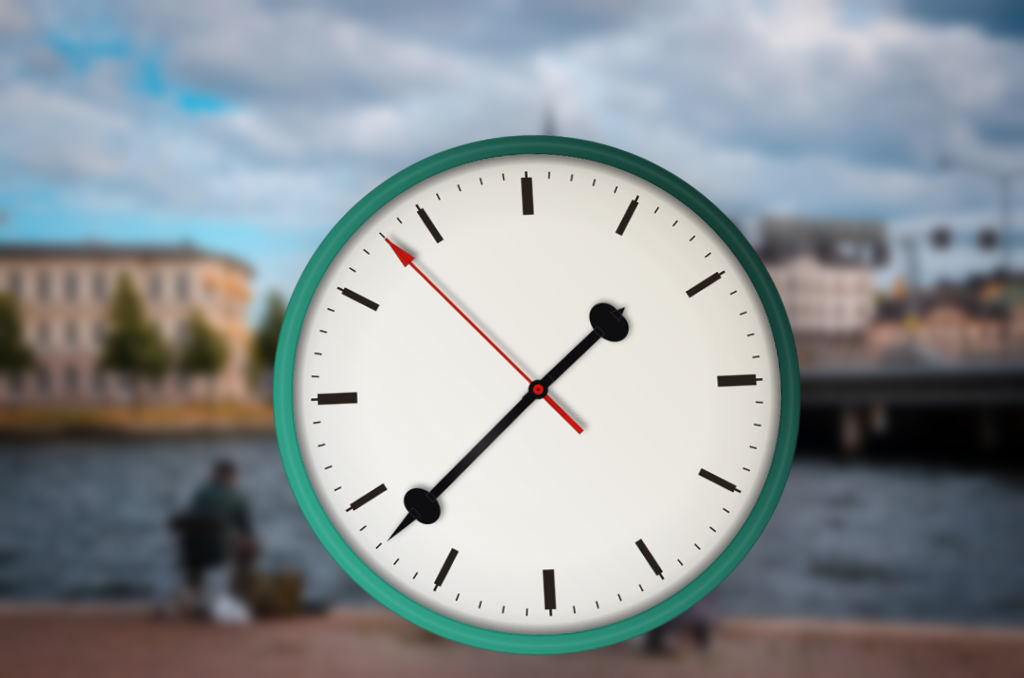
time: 1:37:53
